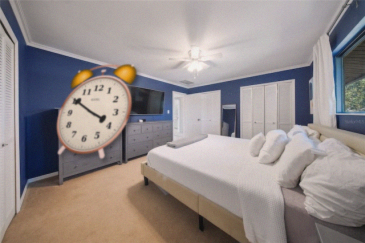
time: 3:50
